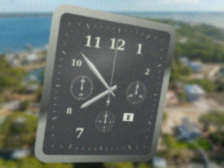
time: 7:52
